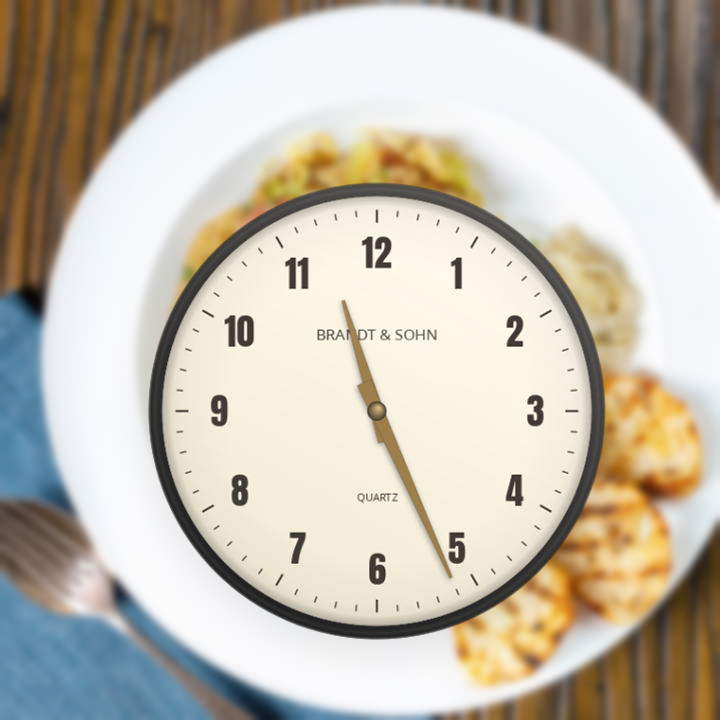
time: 11:26
